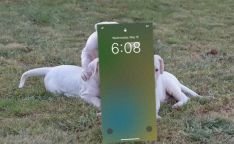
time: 6:08
